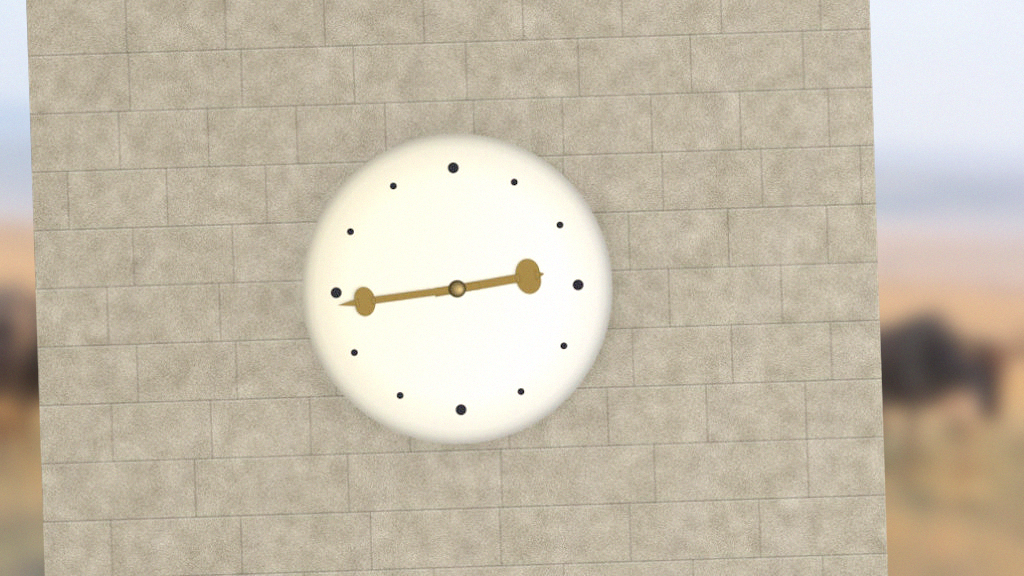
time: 2:44
